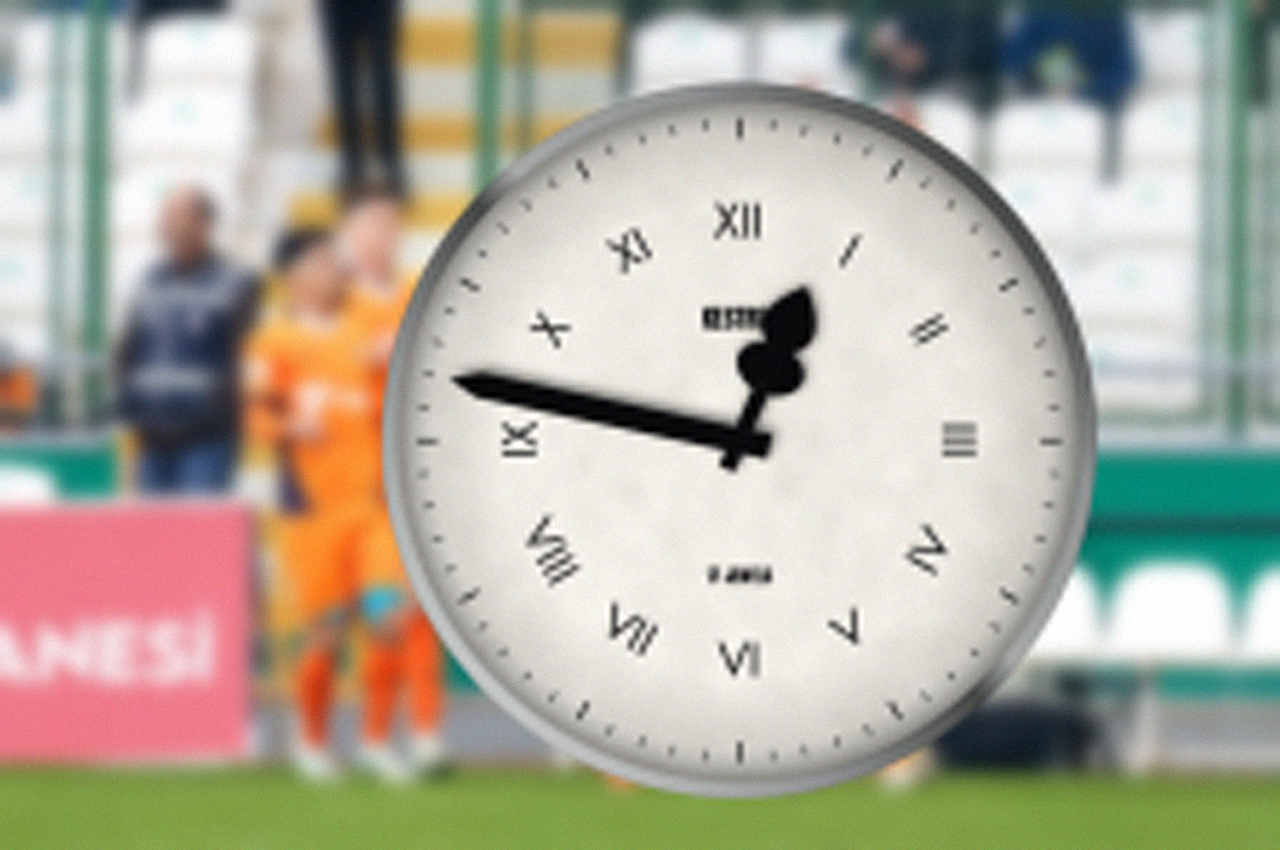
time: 12:47
